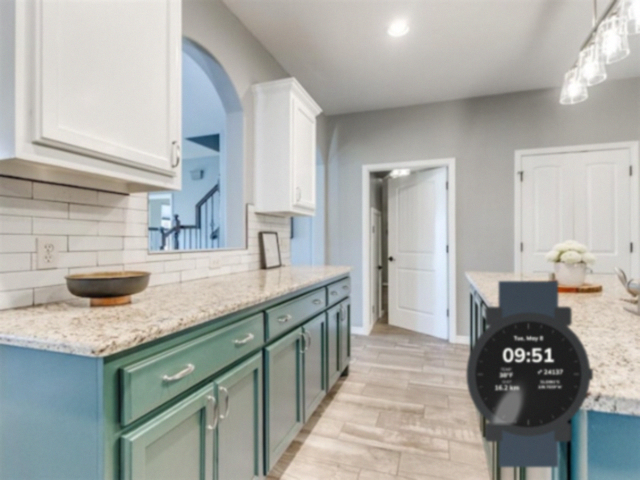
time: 9:51
